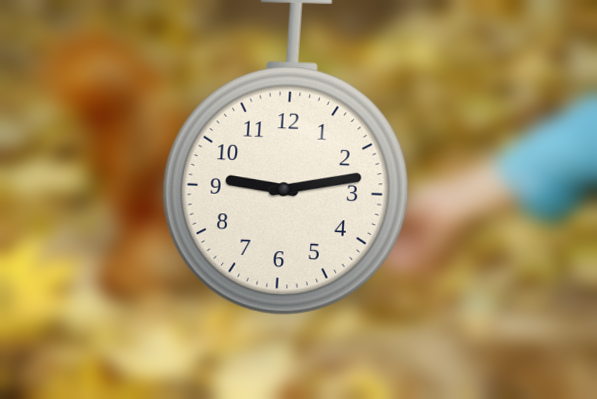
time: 9:13
